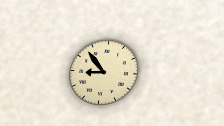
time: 8:53
